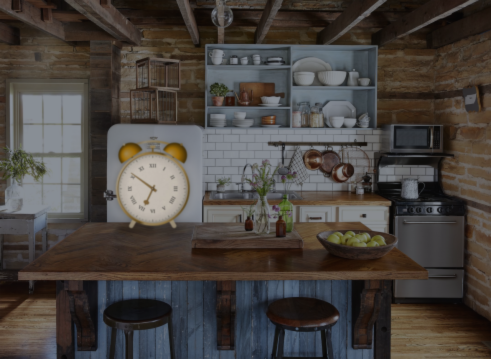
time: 6:51
